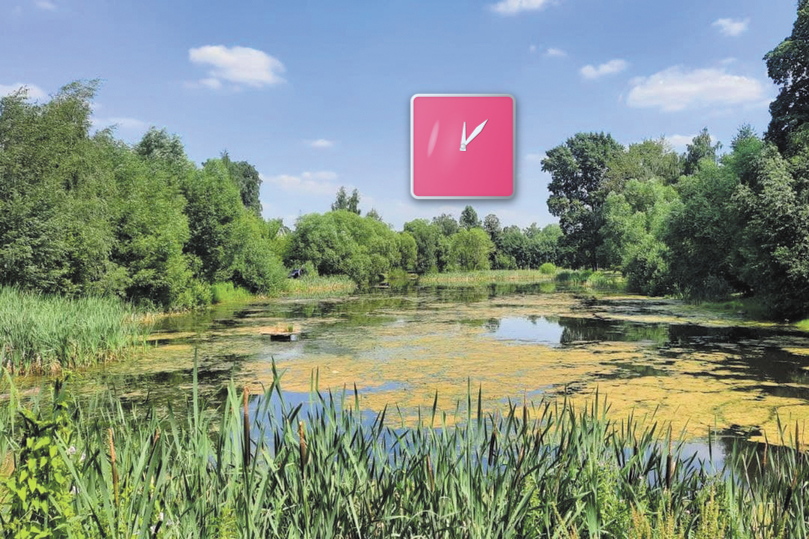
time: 12:07
